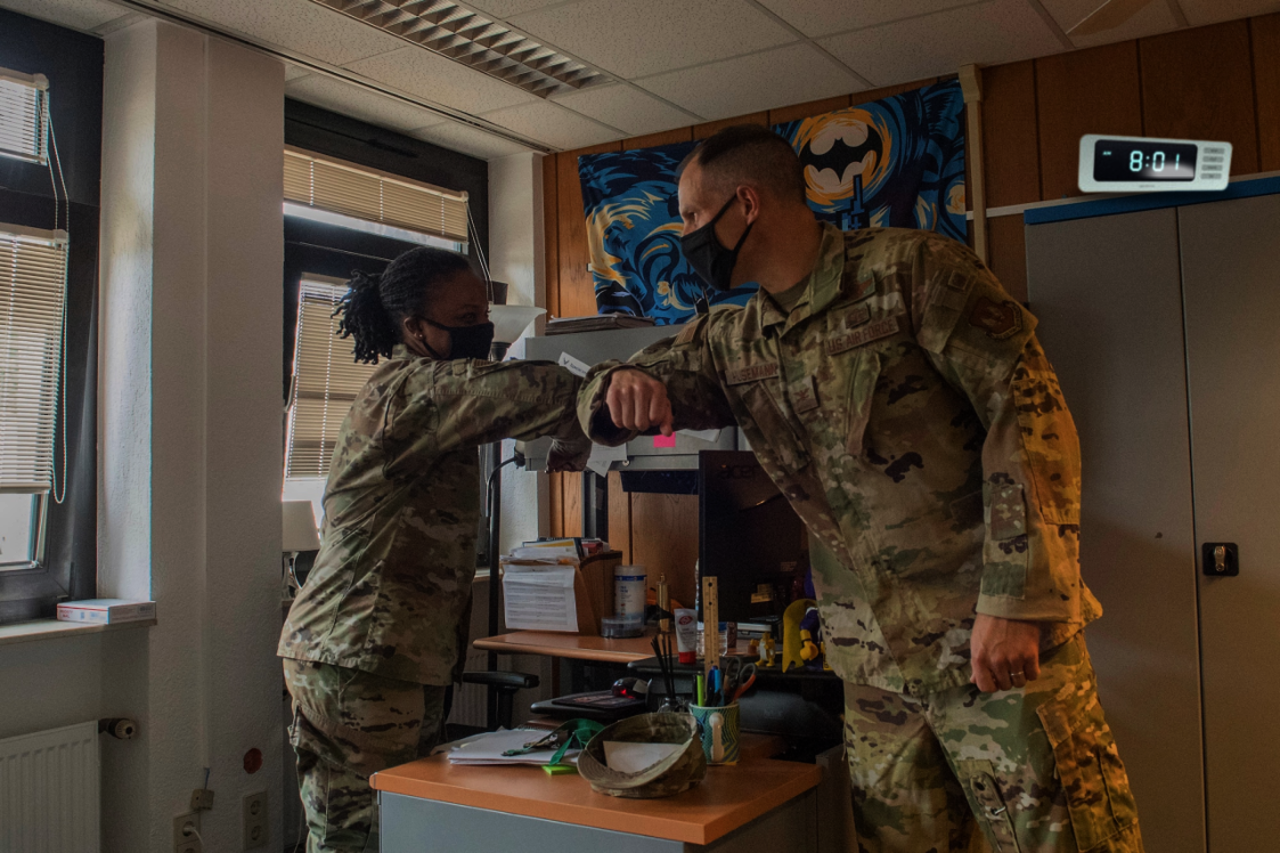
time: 8:01
